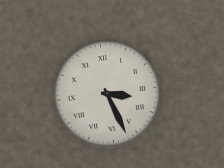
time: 3:27
